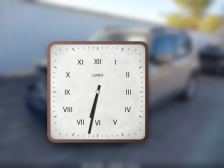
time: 6:32
